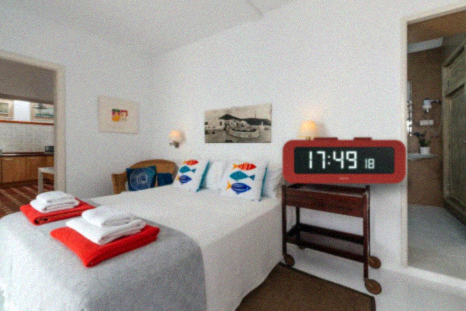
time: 17:49
